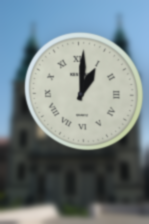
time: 1:01
